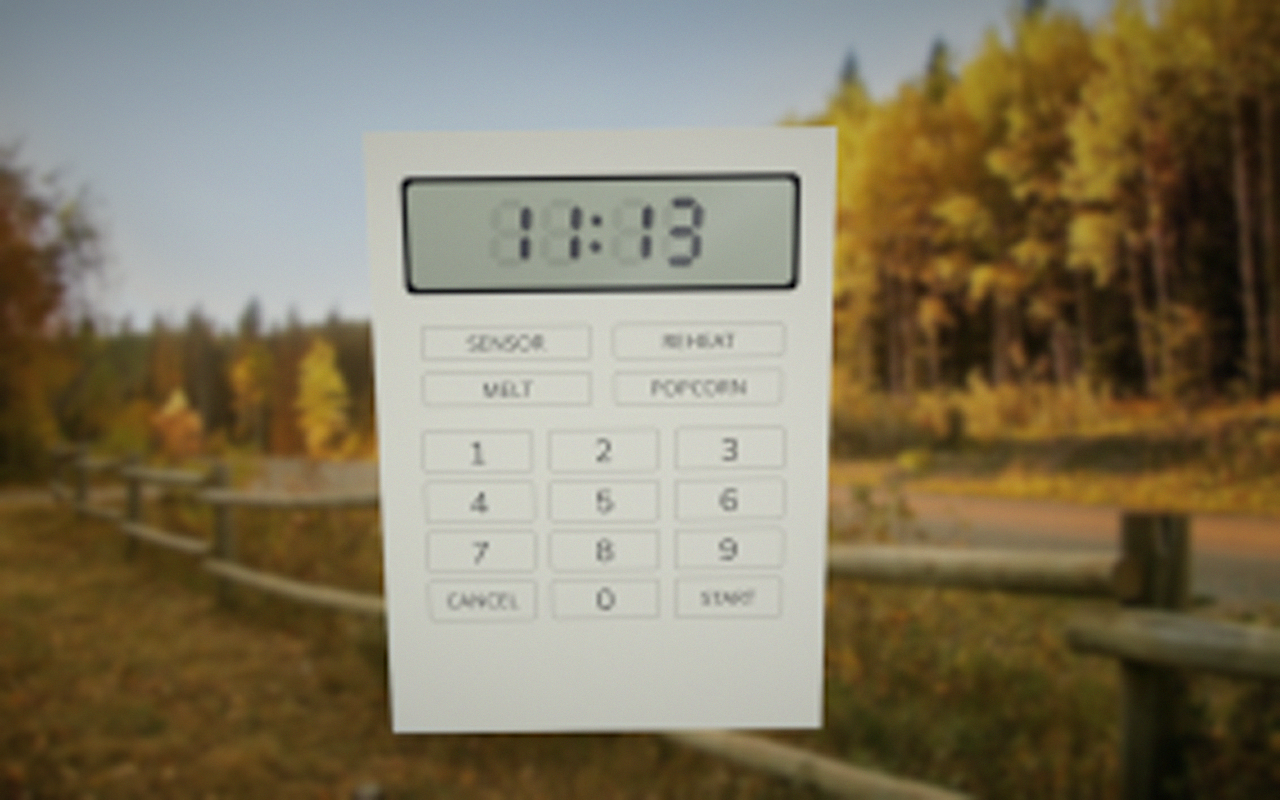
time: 11:13
